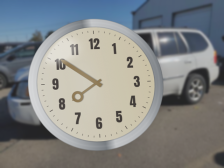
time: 7:51
